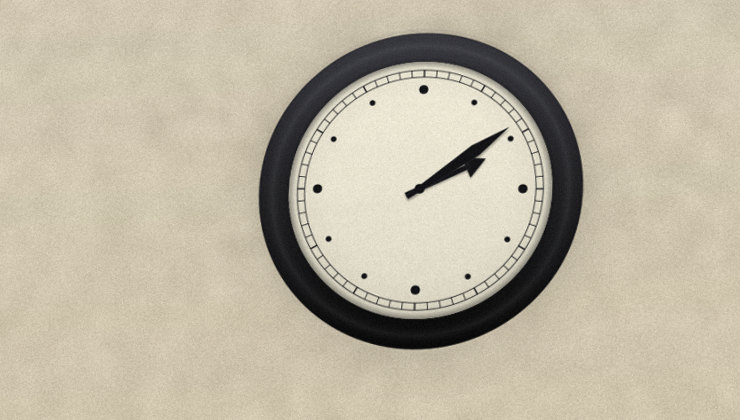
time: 2:09
